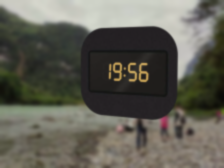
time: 19:56
